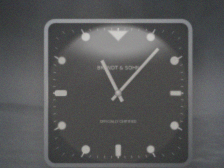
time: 11:07
